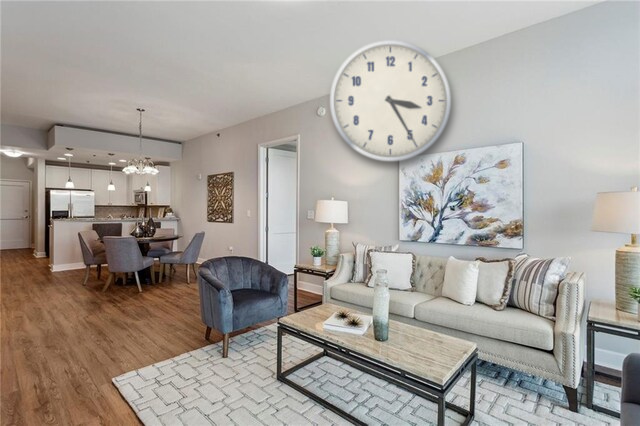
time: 3:25
